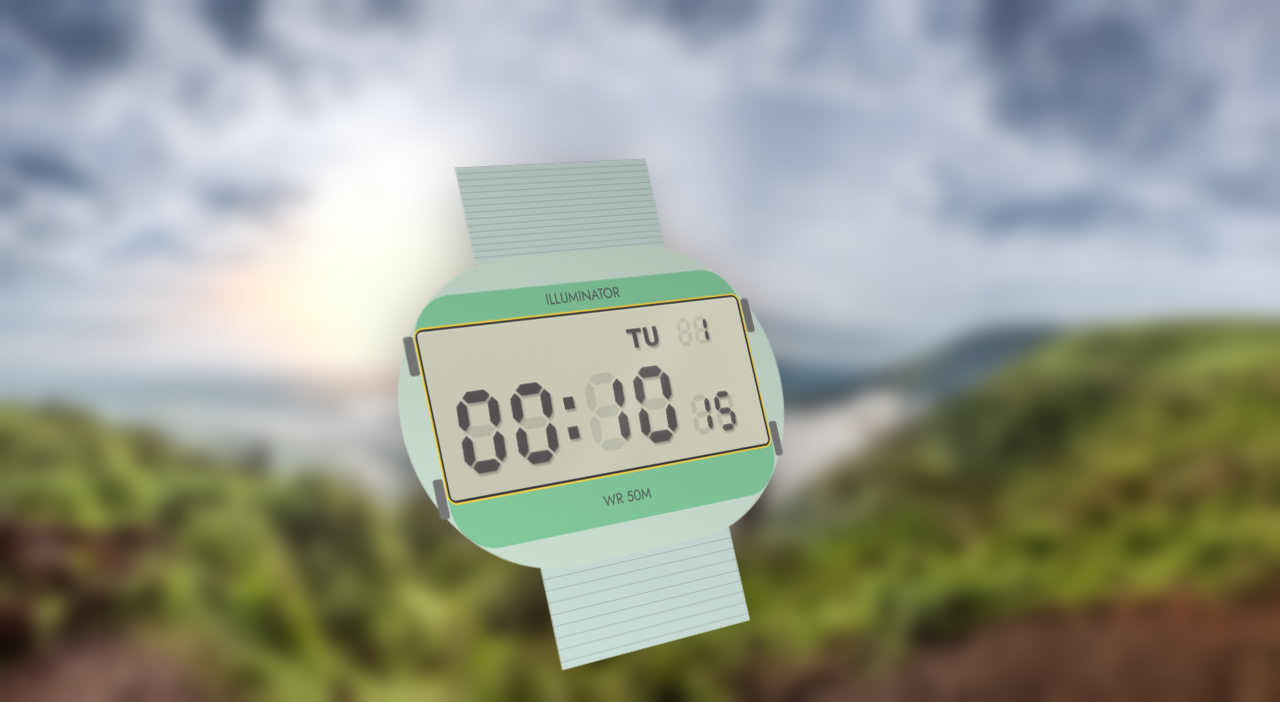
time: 0:10:15
